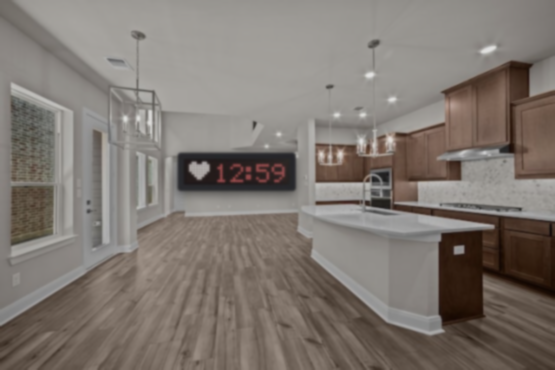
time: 12:59
